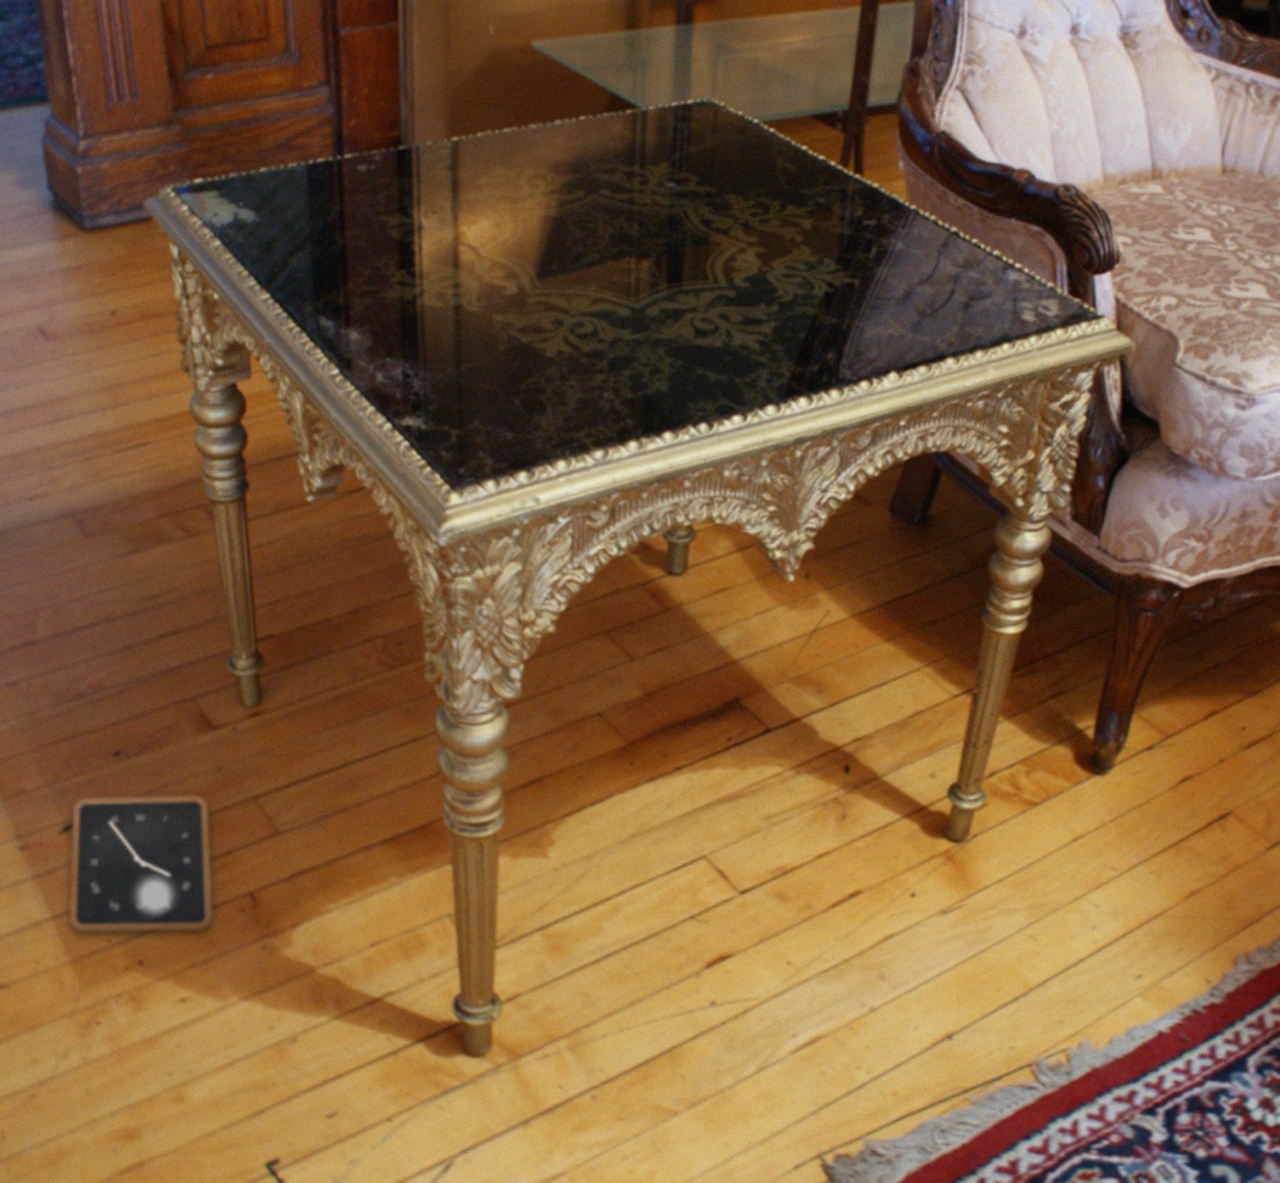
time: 3:54
